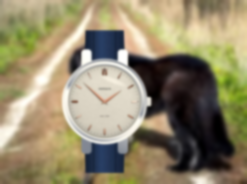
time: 1:52
